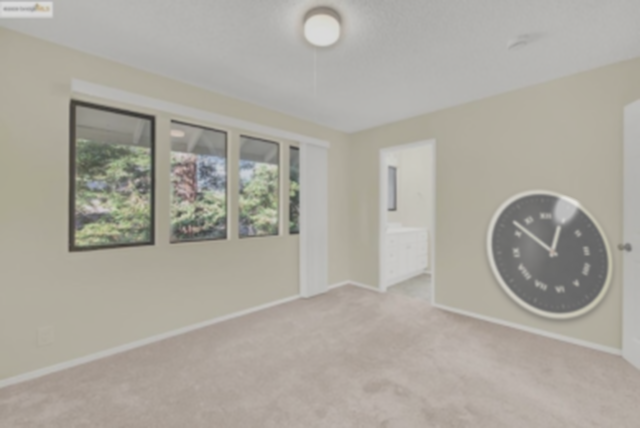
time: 12:52
